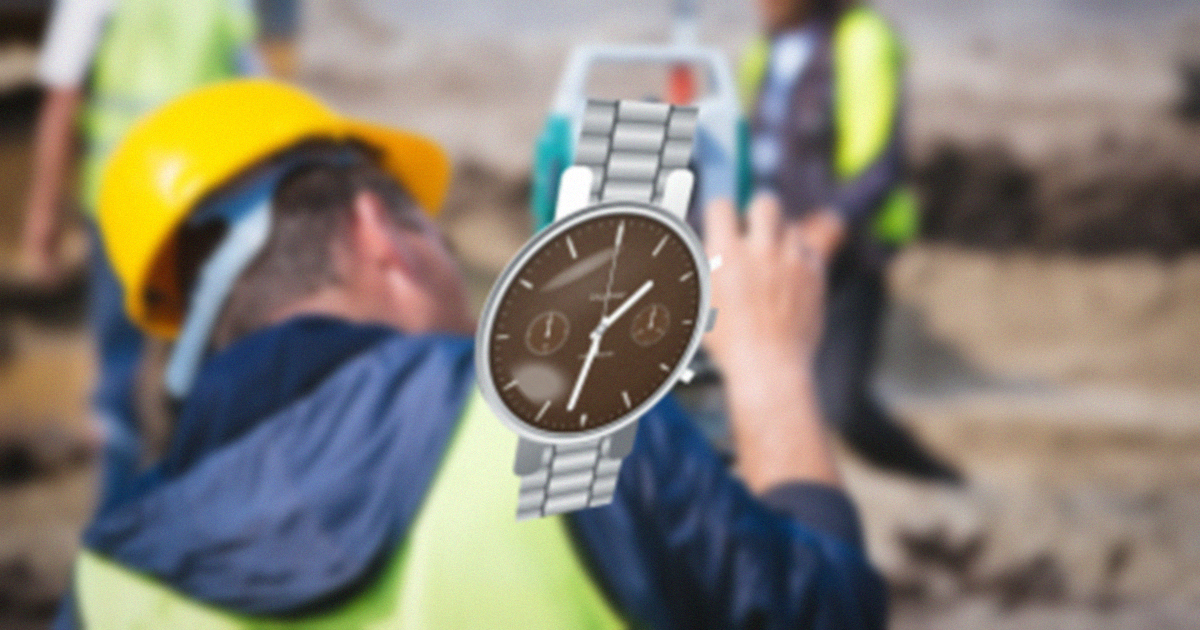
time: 1:32
